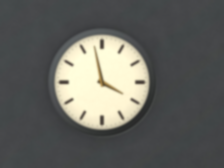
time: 3:58
